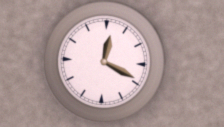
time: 12:19
